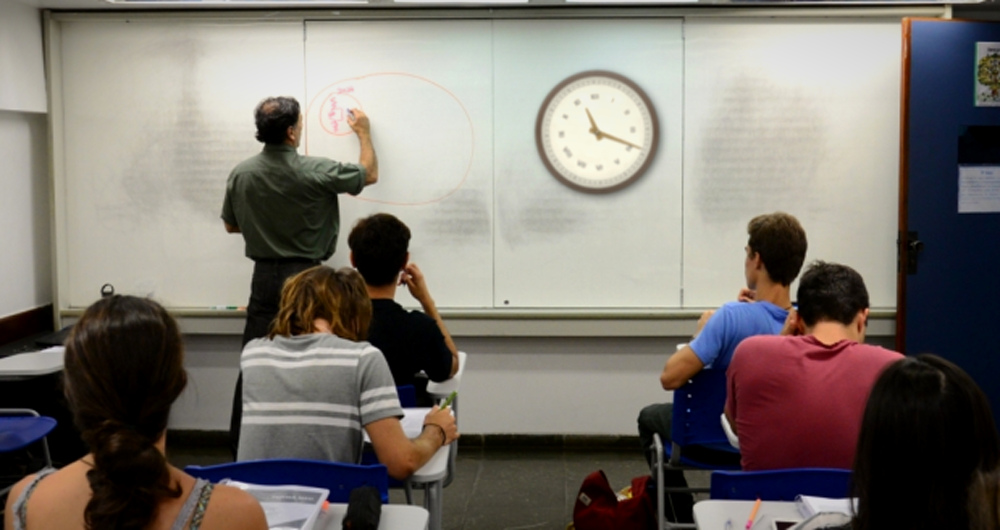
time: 11:19
